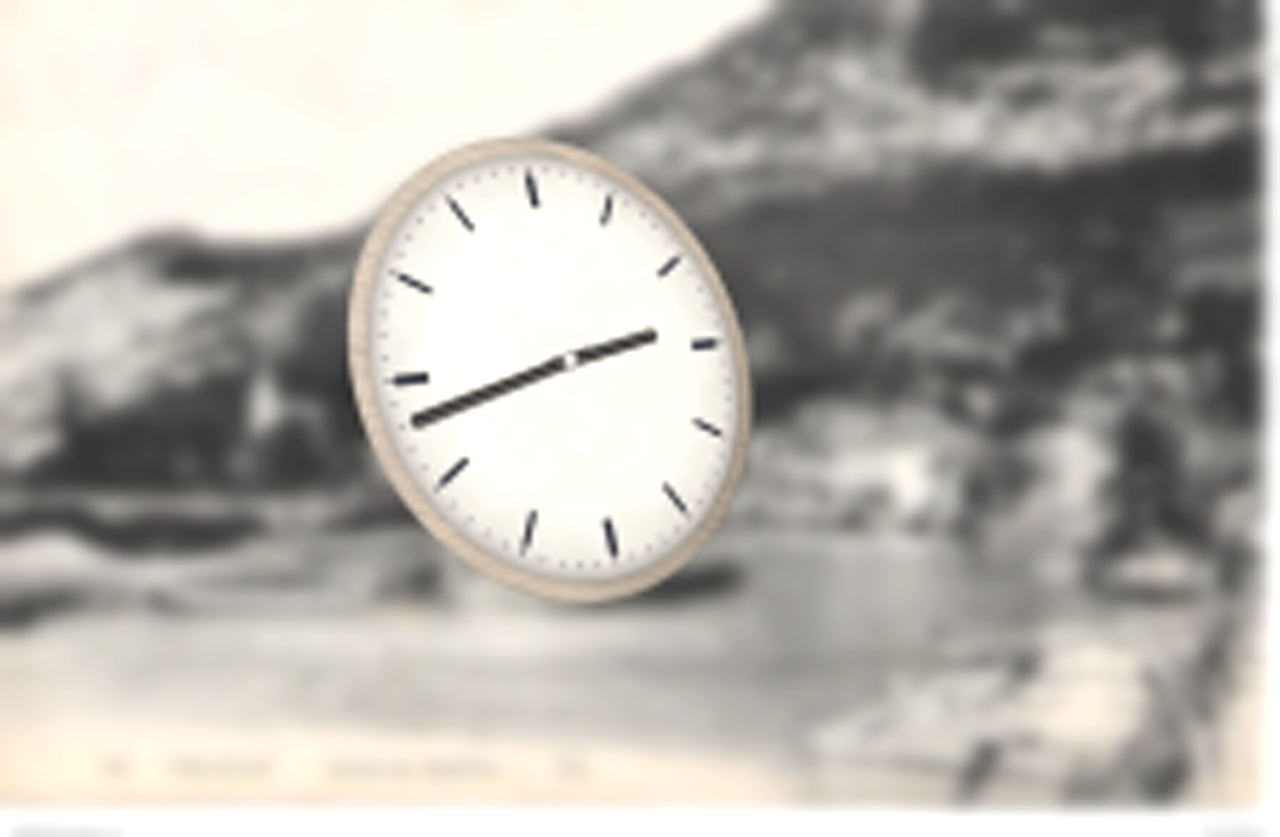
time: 2:43
